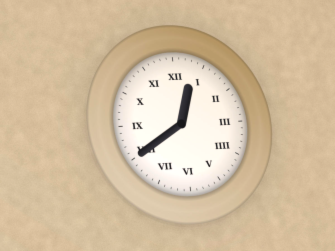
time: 12:40
